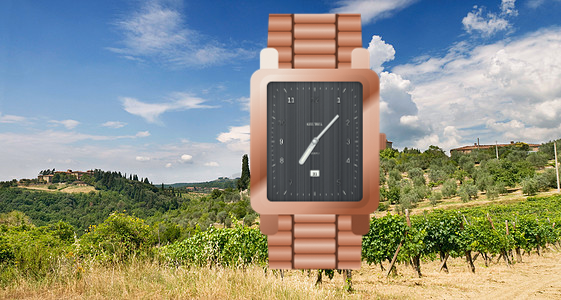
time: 7:07
